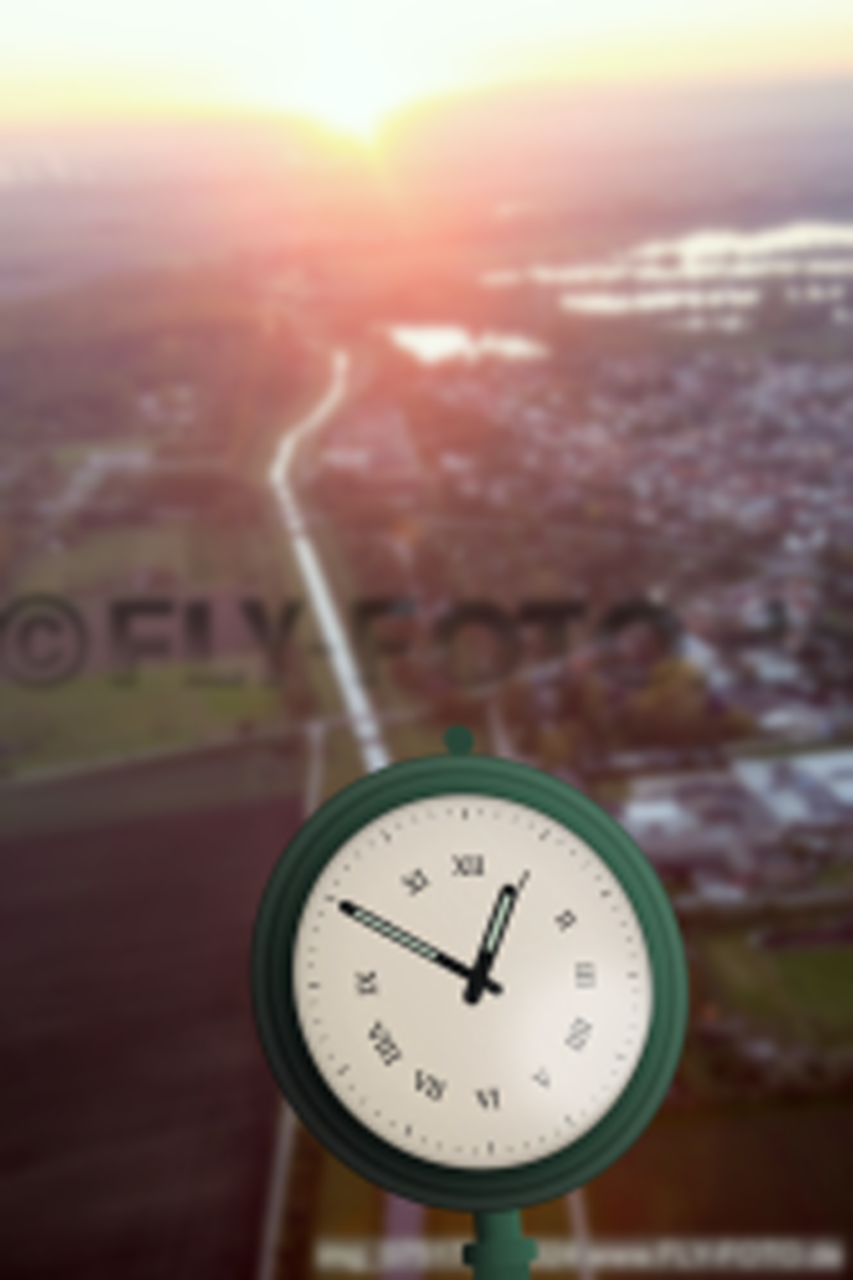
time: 12:50
